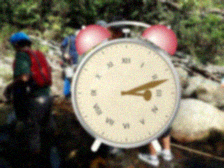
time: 3:12
